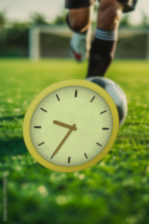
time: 9:35
